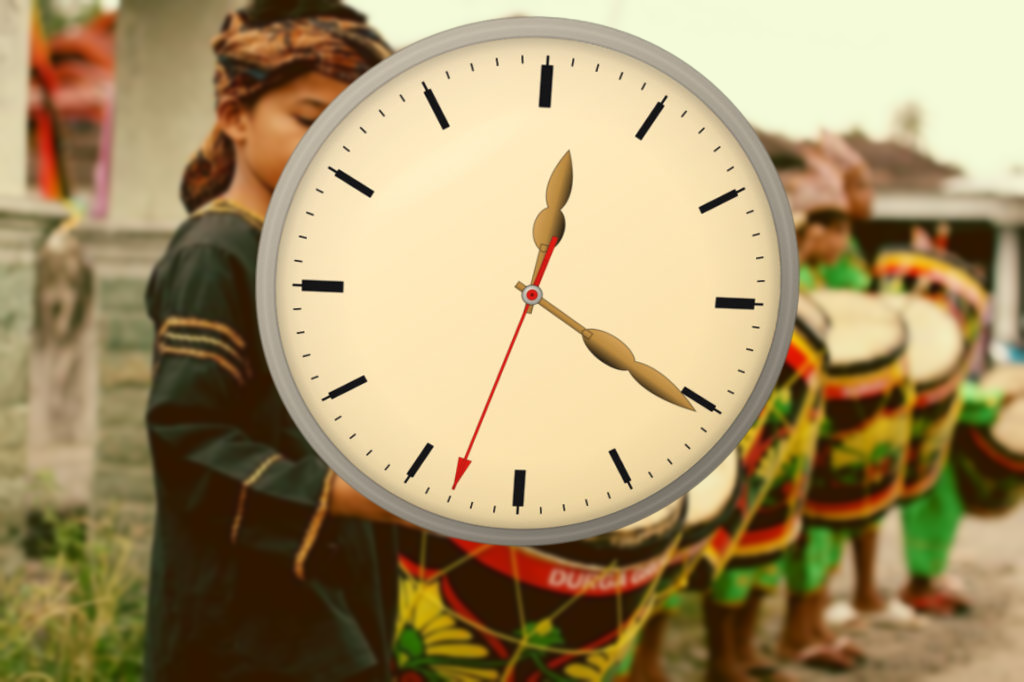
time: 12:20:33
